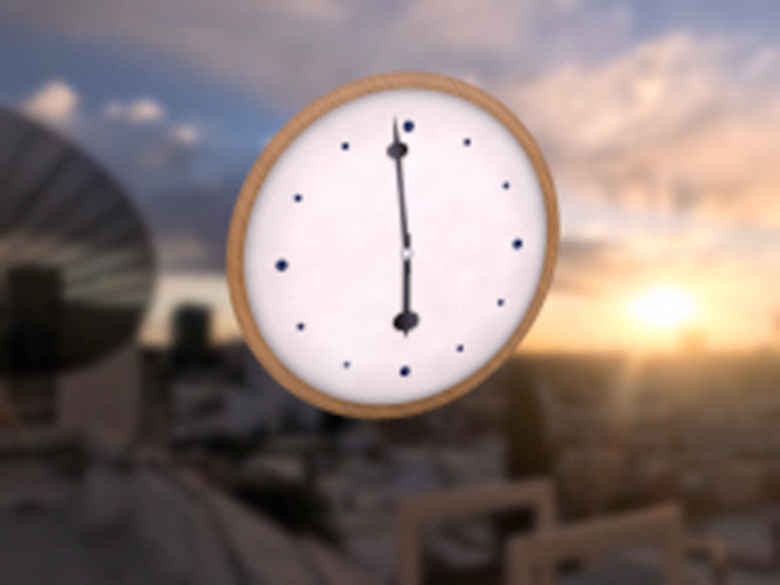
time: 5:59
